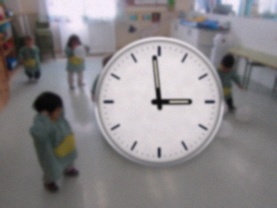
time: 2:59
